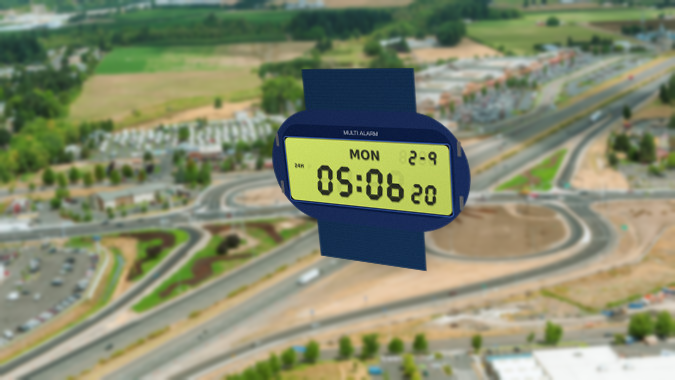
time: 5:06:20
